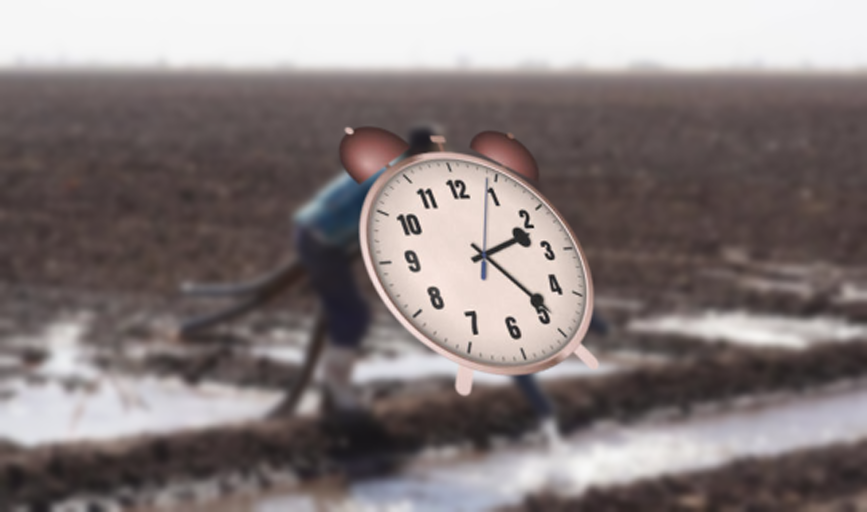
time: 2:24:04
